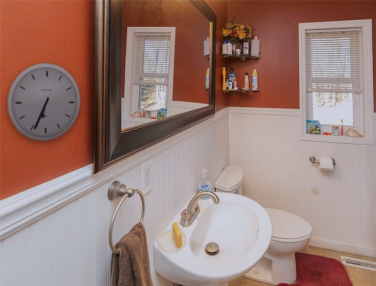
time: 6:34
